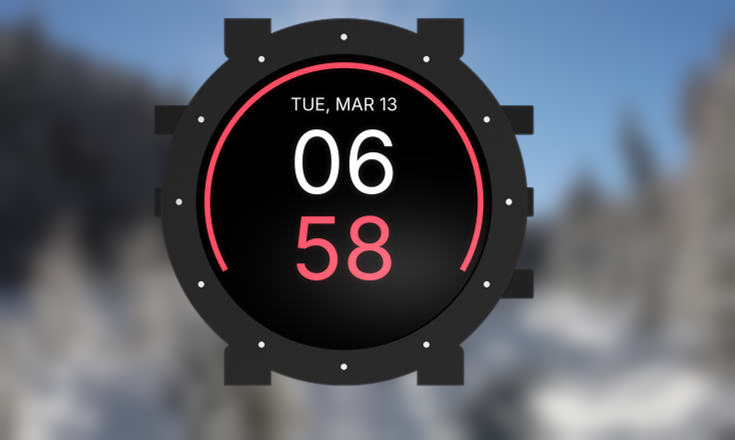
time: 6:58
